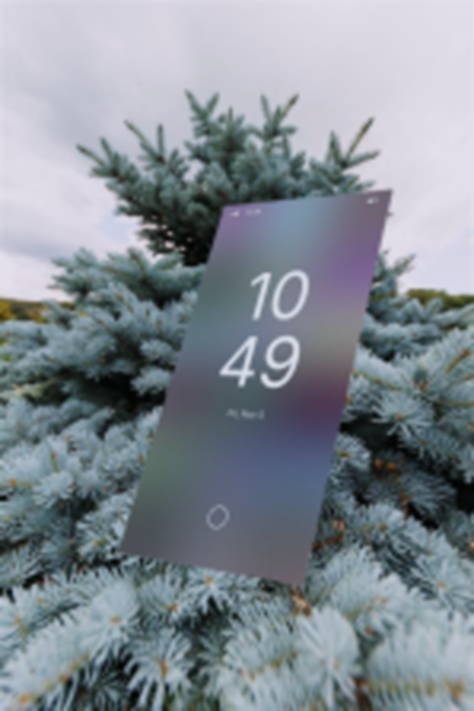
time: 10:49
